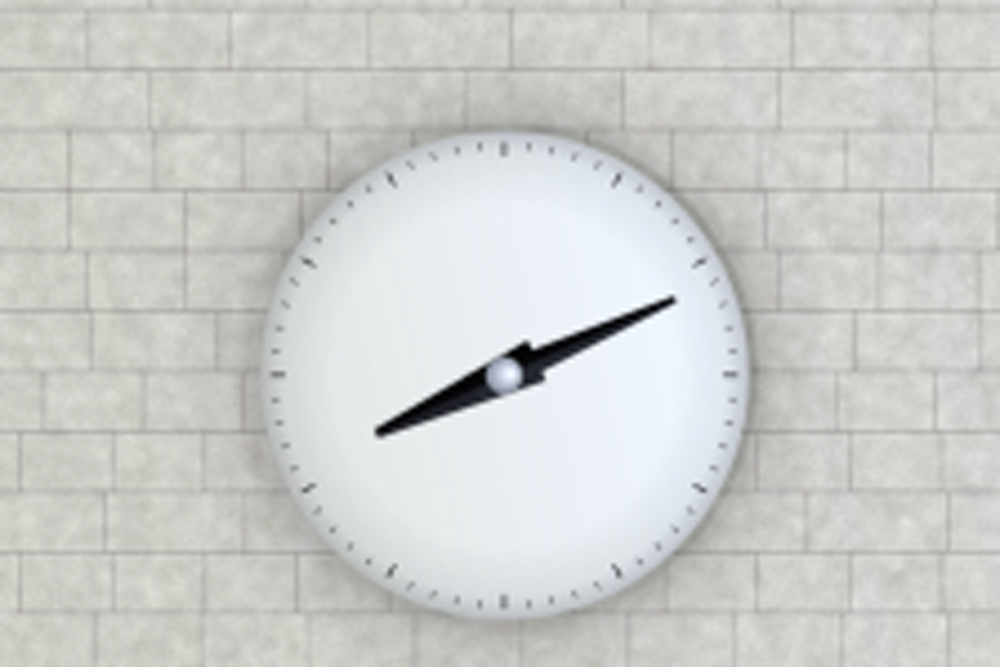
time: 8:11
